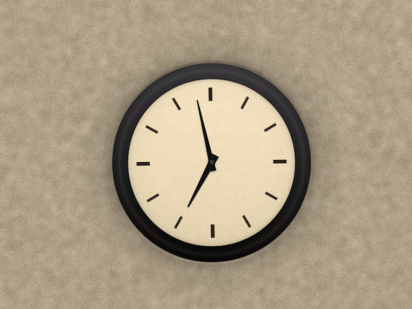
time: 6:58
